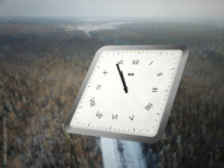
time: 10:54
